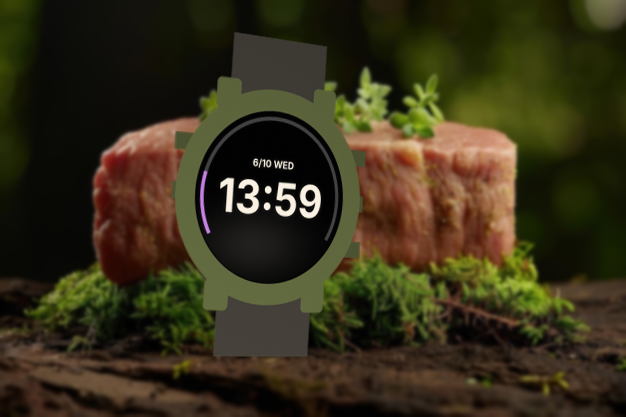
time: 13:59
